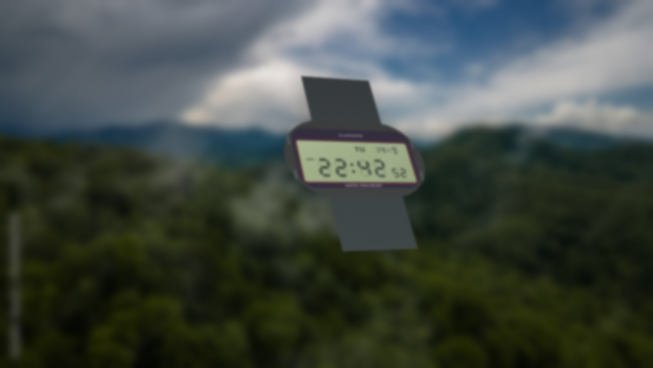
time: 22:42
